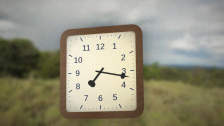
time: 7:17
